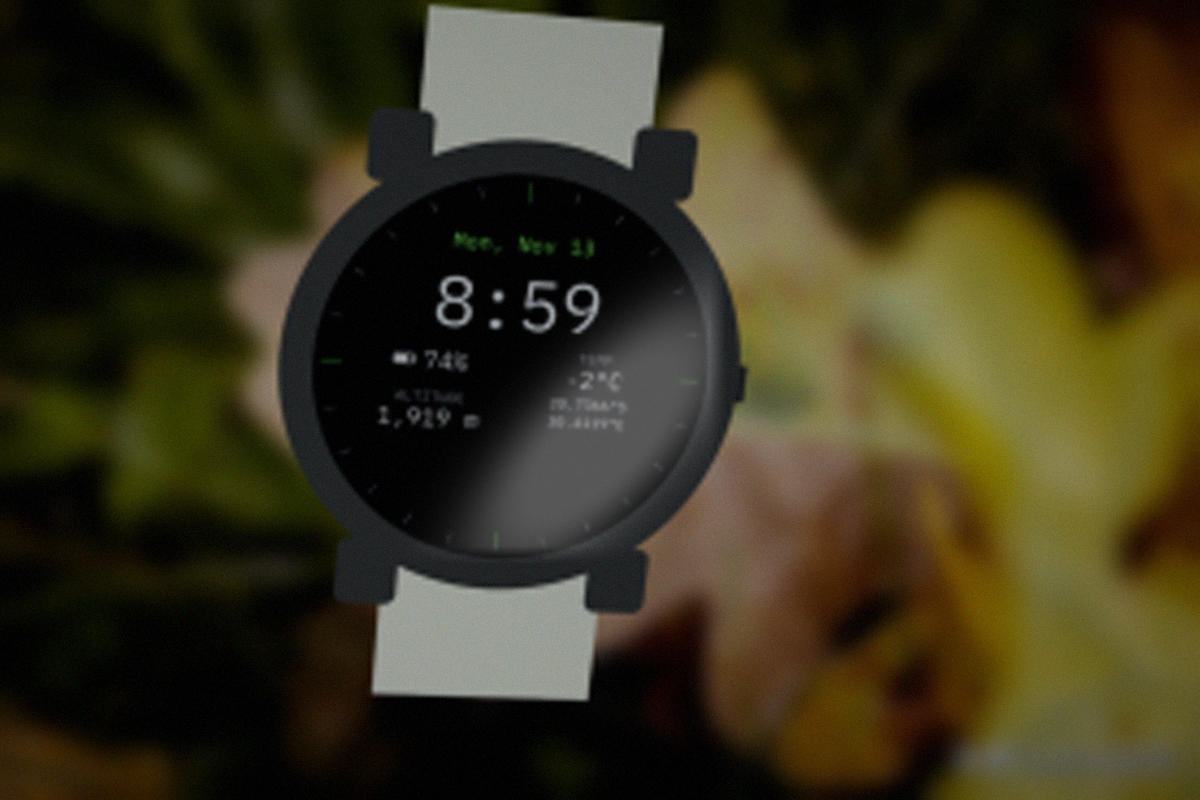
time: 8:59
